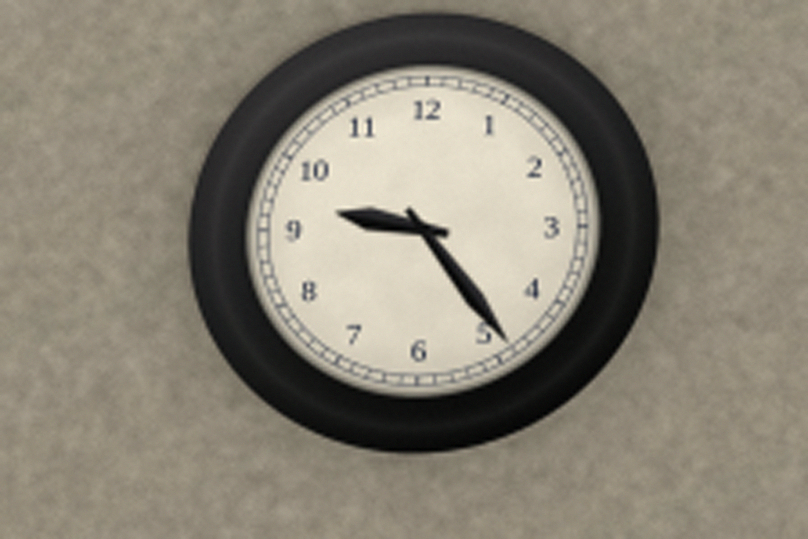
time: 9:24
